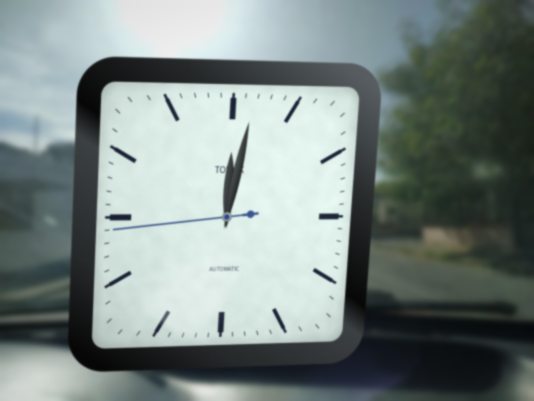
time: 12:01:44
